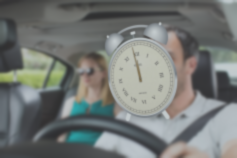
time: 11:59
